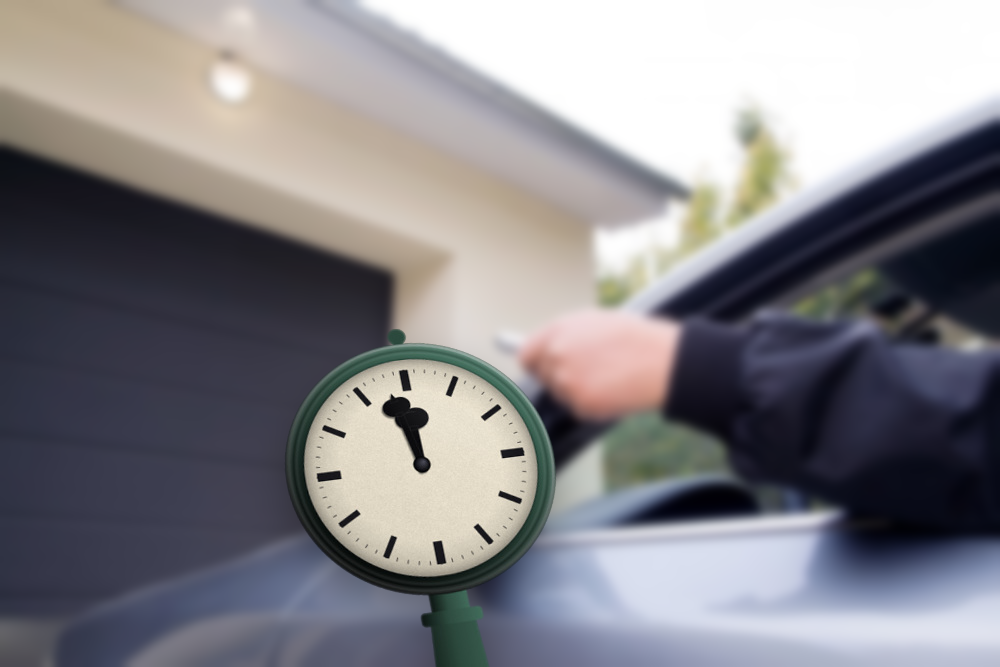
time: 11:58
